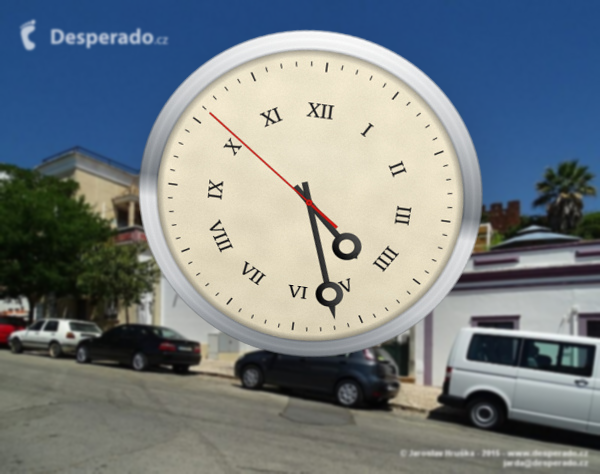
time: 4:26:51
